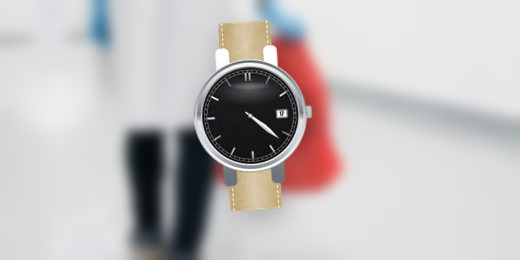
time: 4:22
